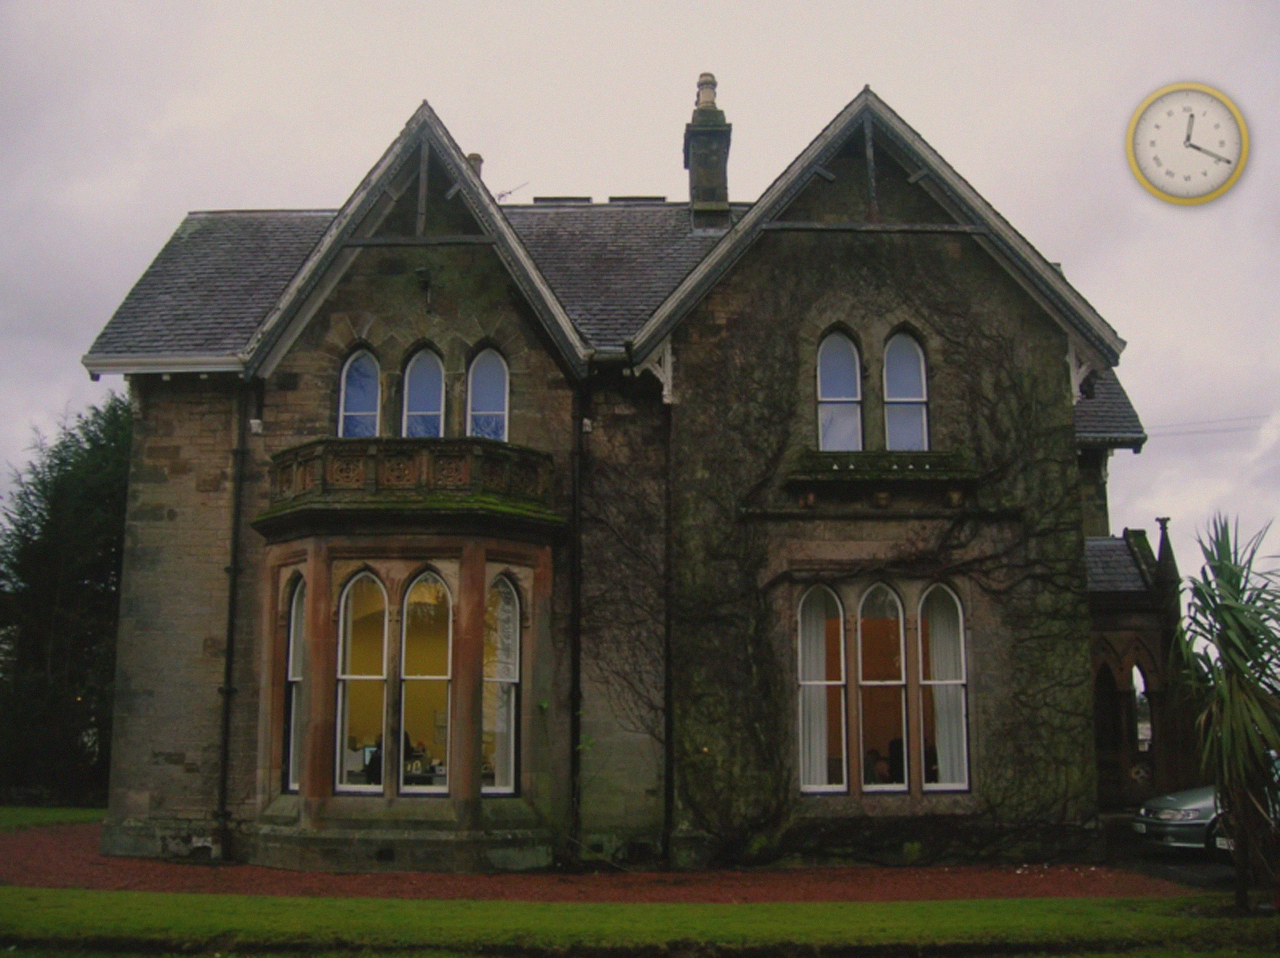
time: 12:19
